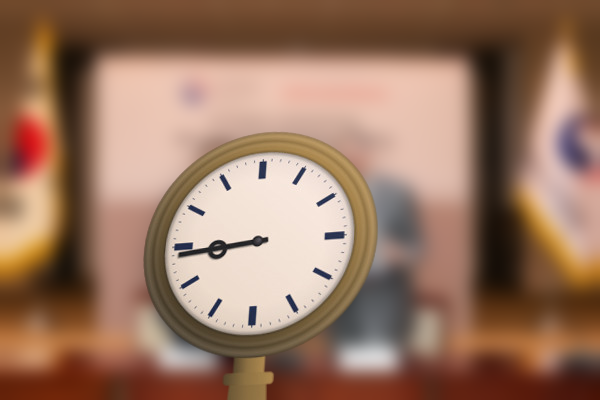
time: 8:44
